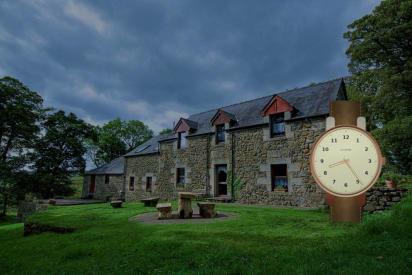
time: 8:24
